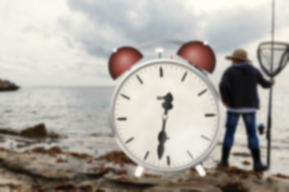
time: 12:32
